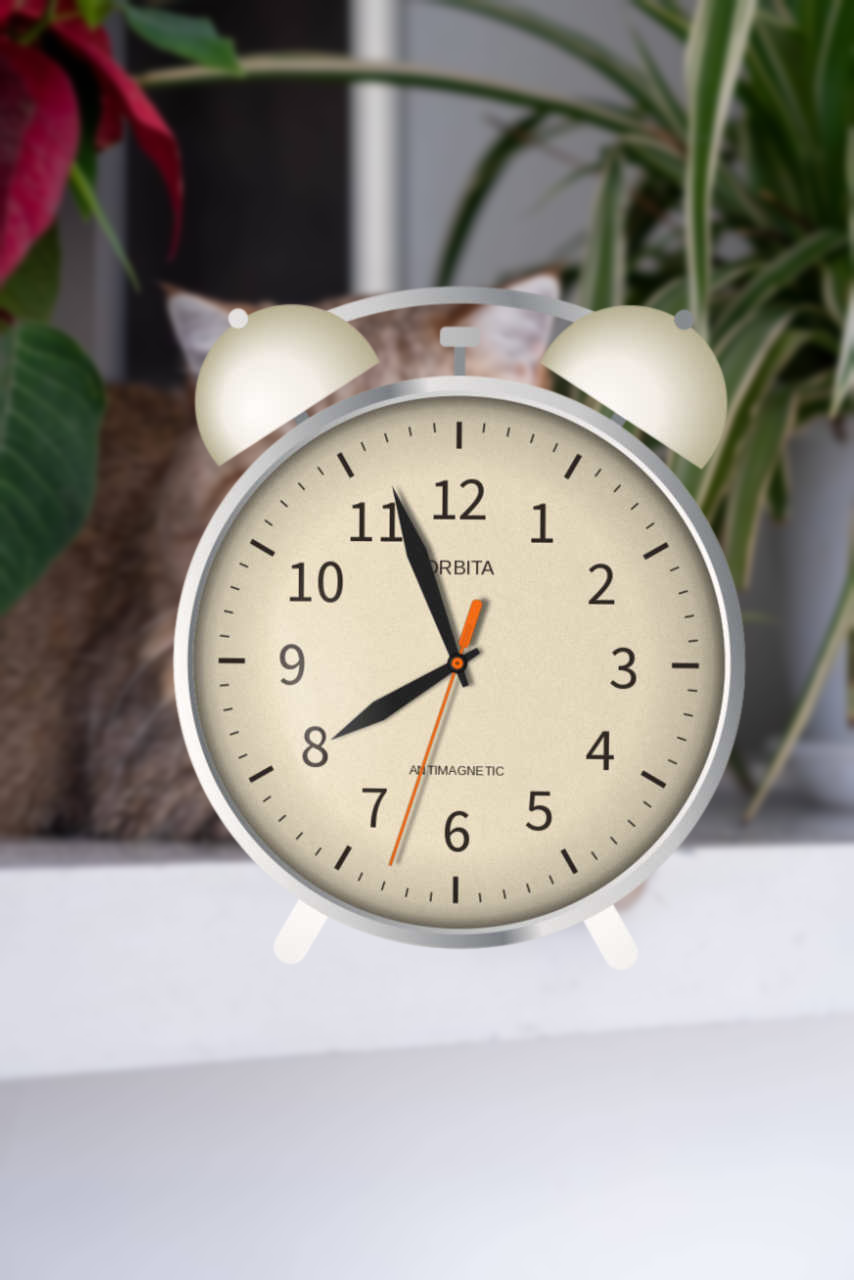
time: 7:56:33
